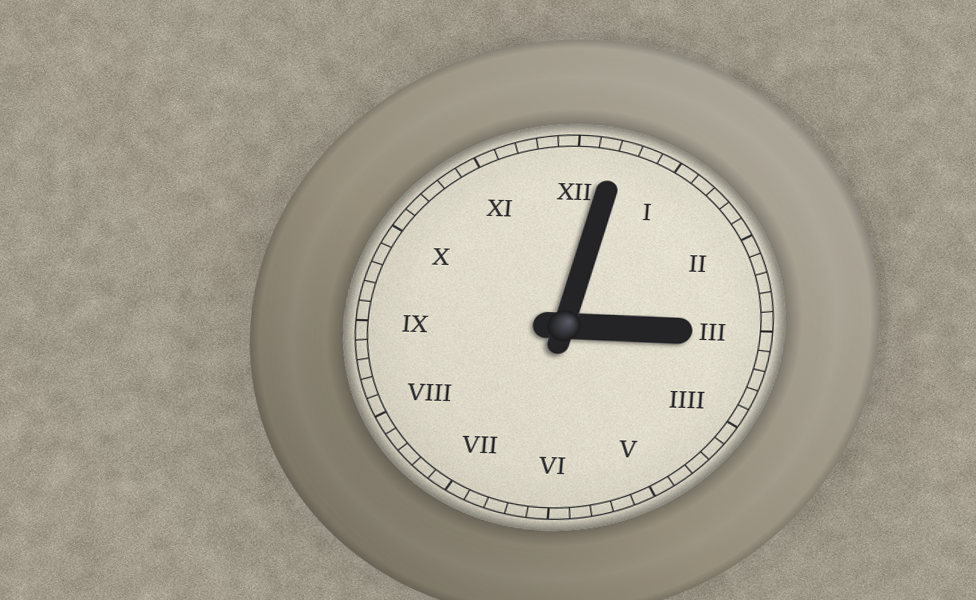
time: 3:02
